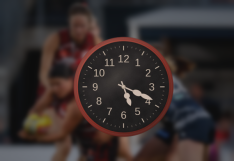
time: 5:19
